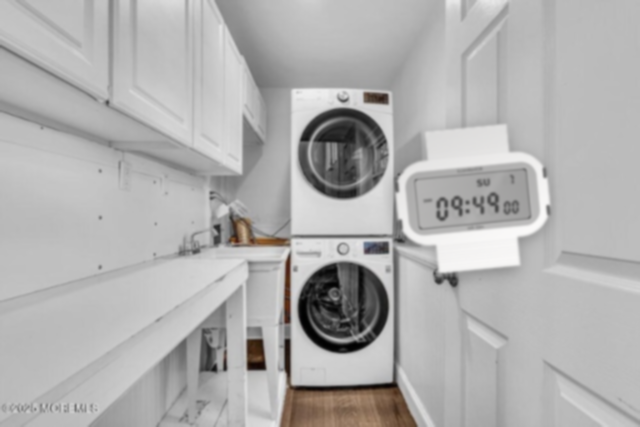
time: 9:49:00
